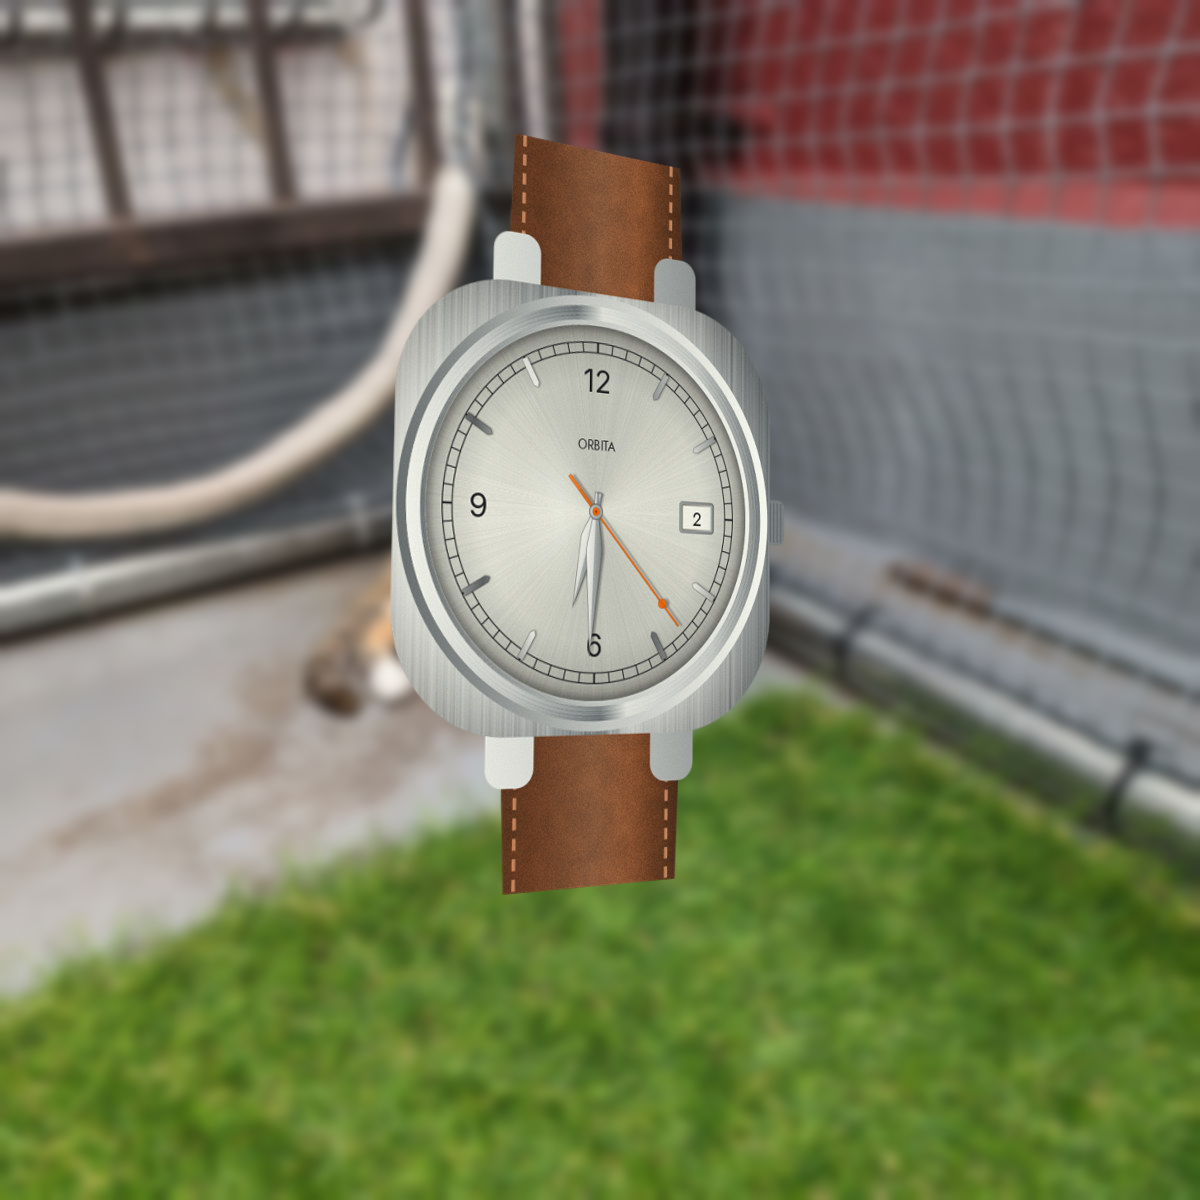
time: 6:30:23
